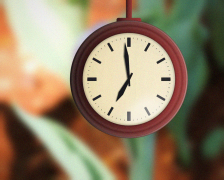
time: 6:59
